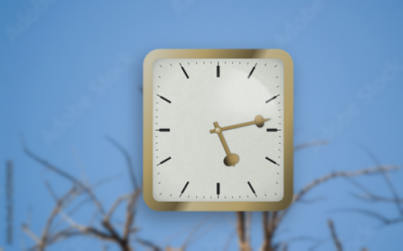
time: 5:13
